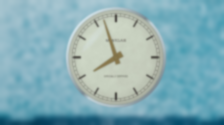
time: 7:57
